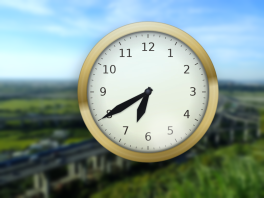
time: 6:40
